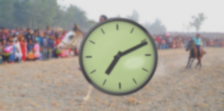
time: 7:11
